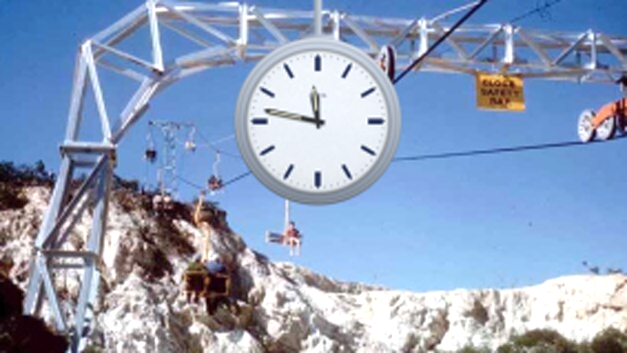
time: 11:47
